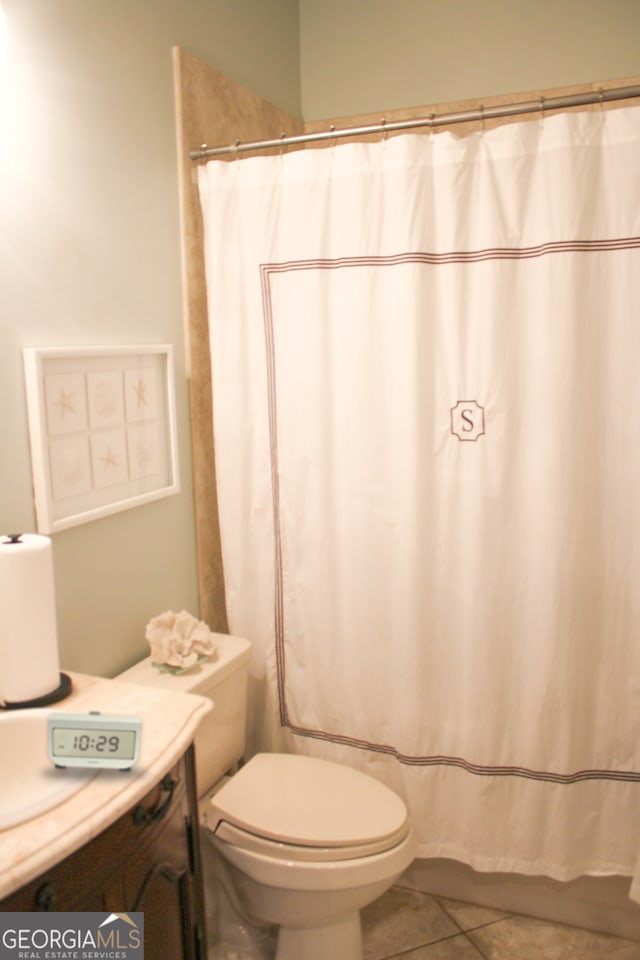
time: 10:29
